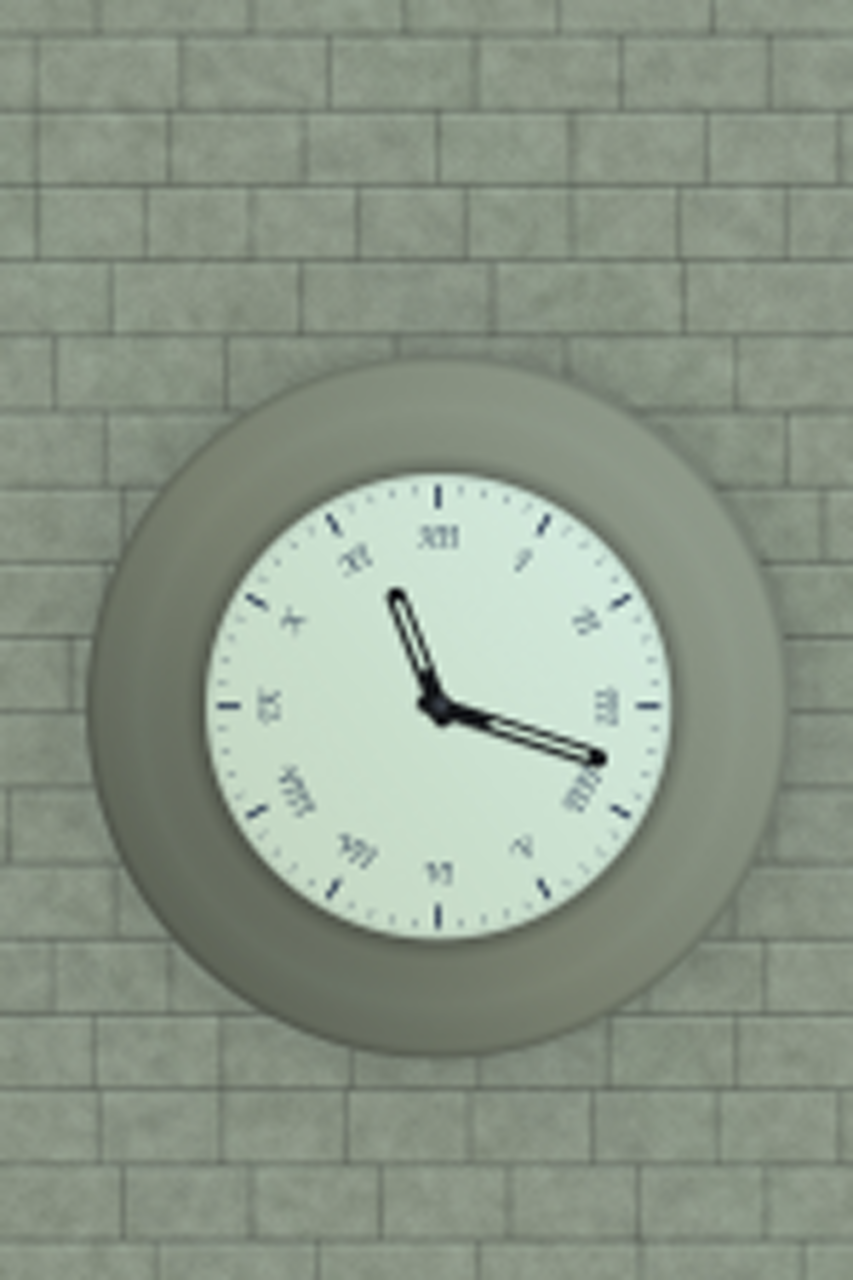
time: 11:18
